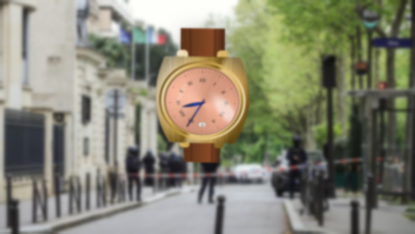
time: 8:35
